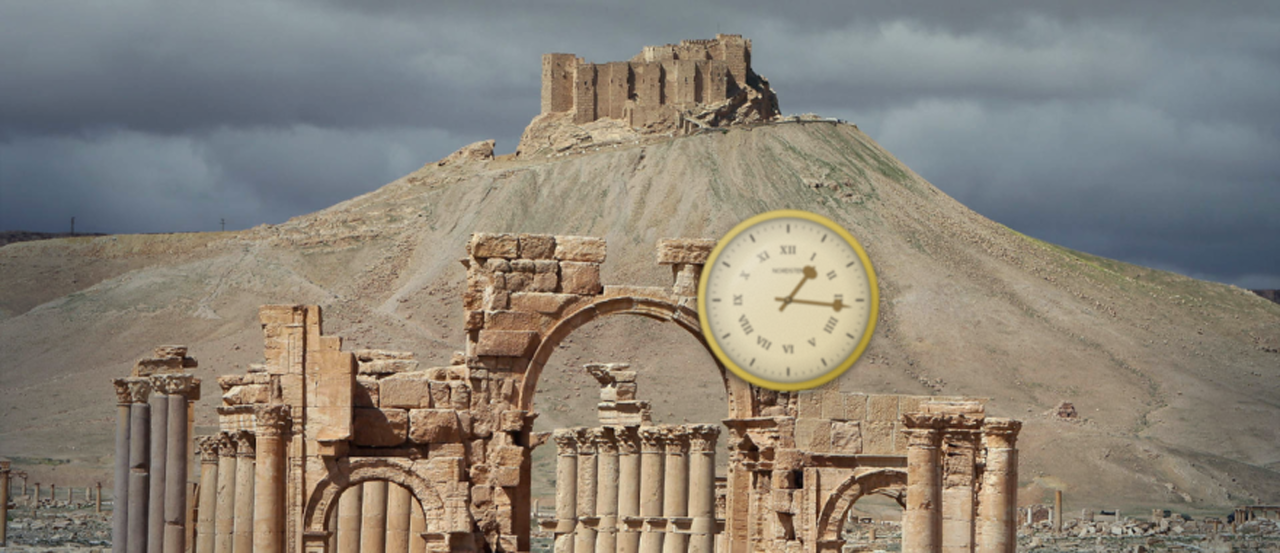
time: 1:16
